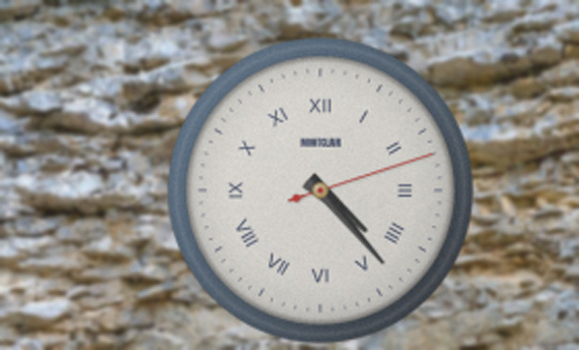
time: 4:23:12
